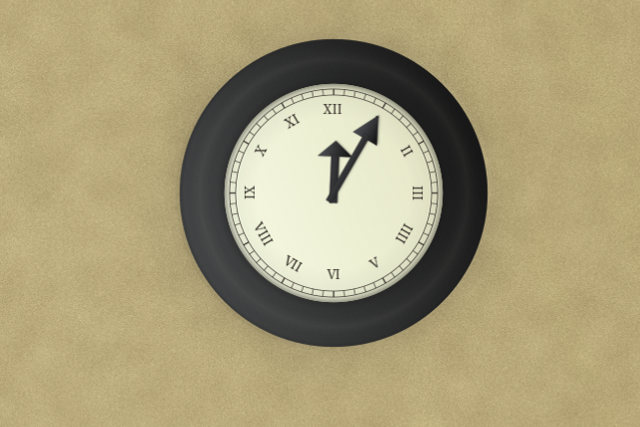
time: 12:05
